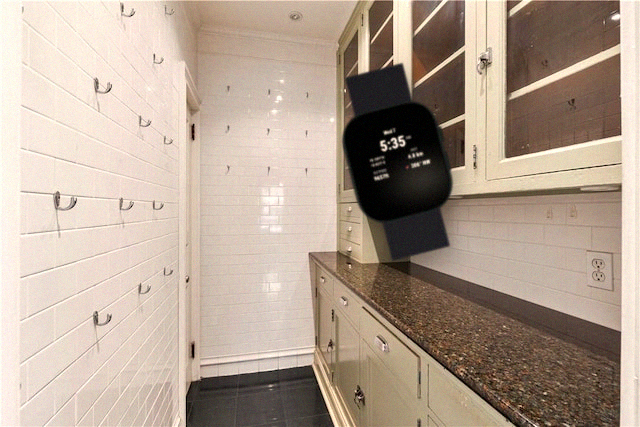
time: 5:35
